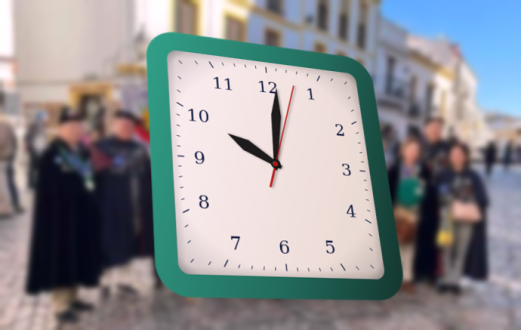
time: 10:01:03
